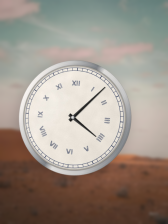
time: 4:07
